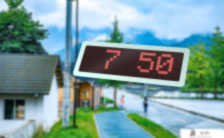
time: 7:50
